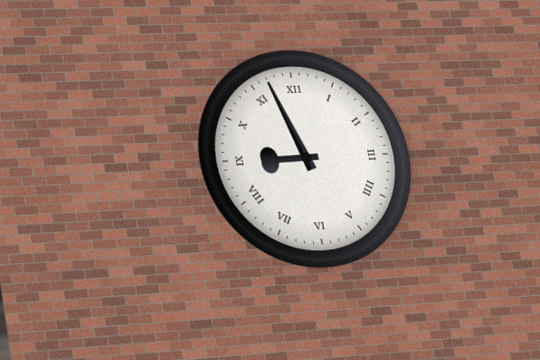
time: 8:57
